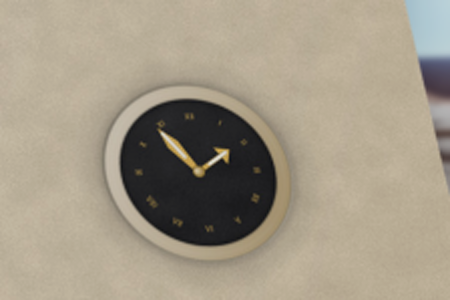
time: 1:54
